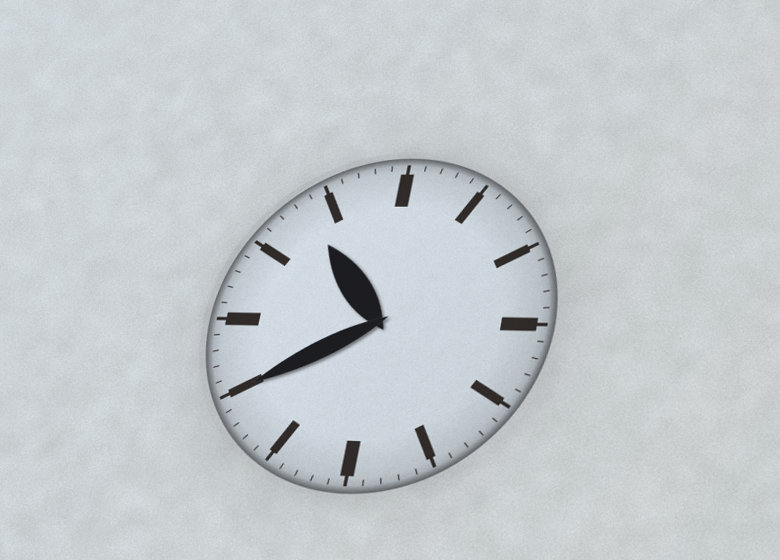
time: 10:40
